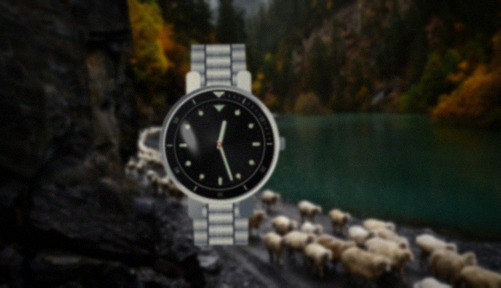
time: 12:27
